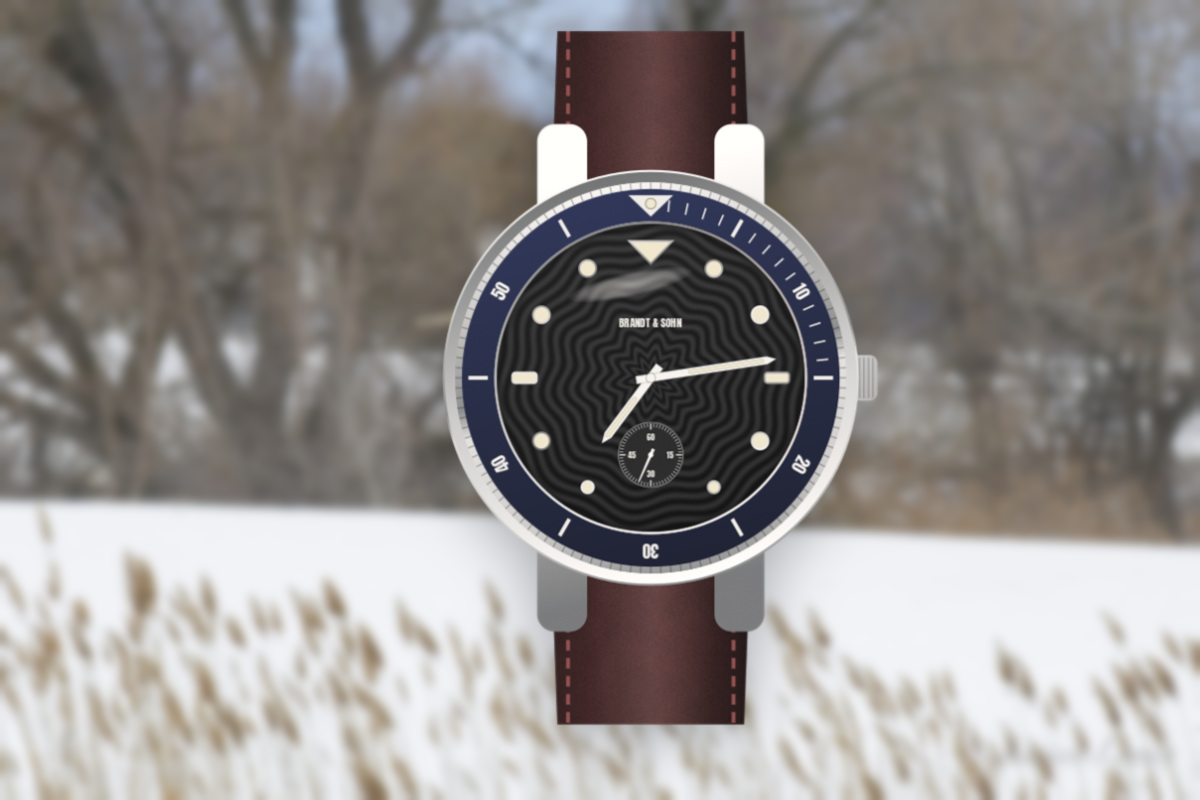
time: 7:13:34
